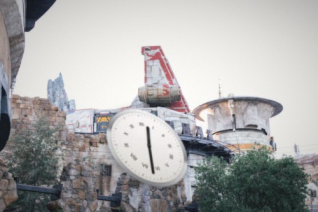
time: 12:32
